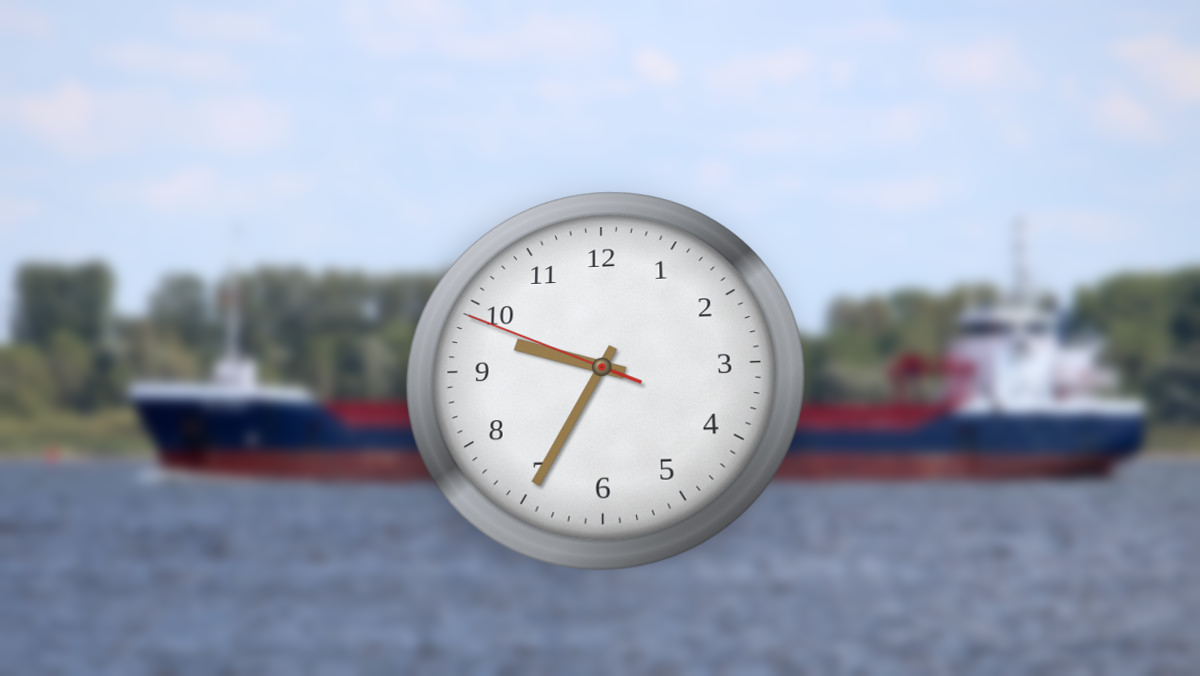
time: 9:34:49
